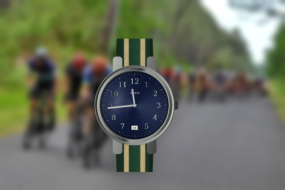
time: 11:44
